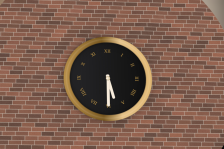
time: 5:30
